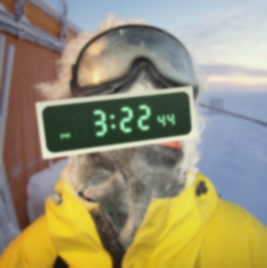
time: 3:22:44
